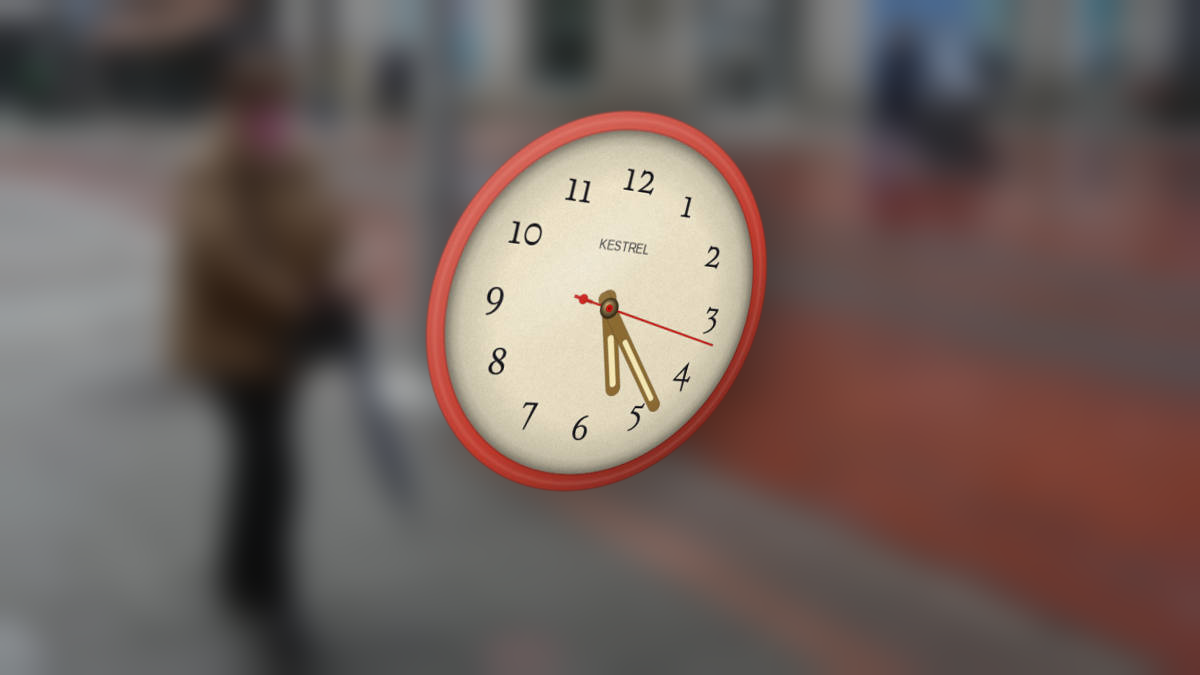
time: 5:23:17
